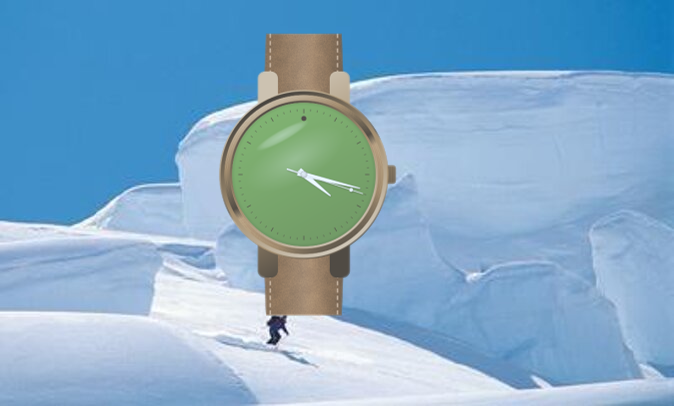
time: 4:17:18
